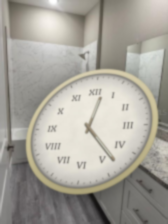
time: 12:23
